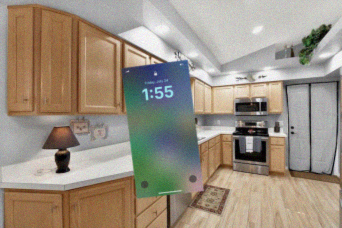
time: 1:55
